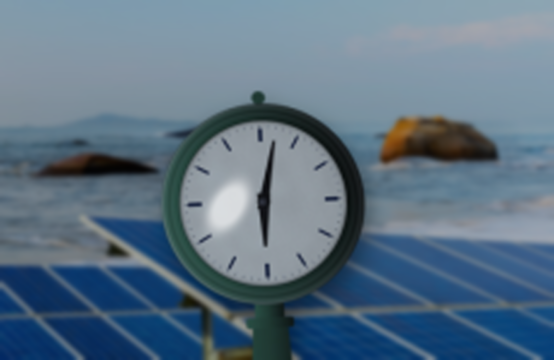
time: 6:02
